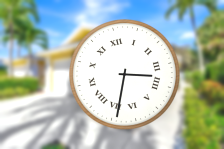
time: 3:34
